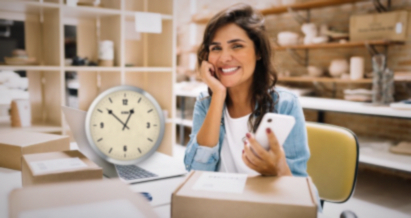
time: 12:52
